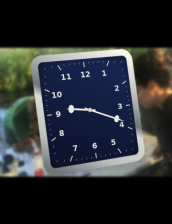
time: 9:19
